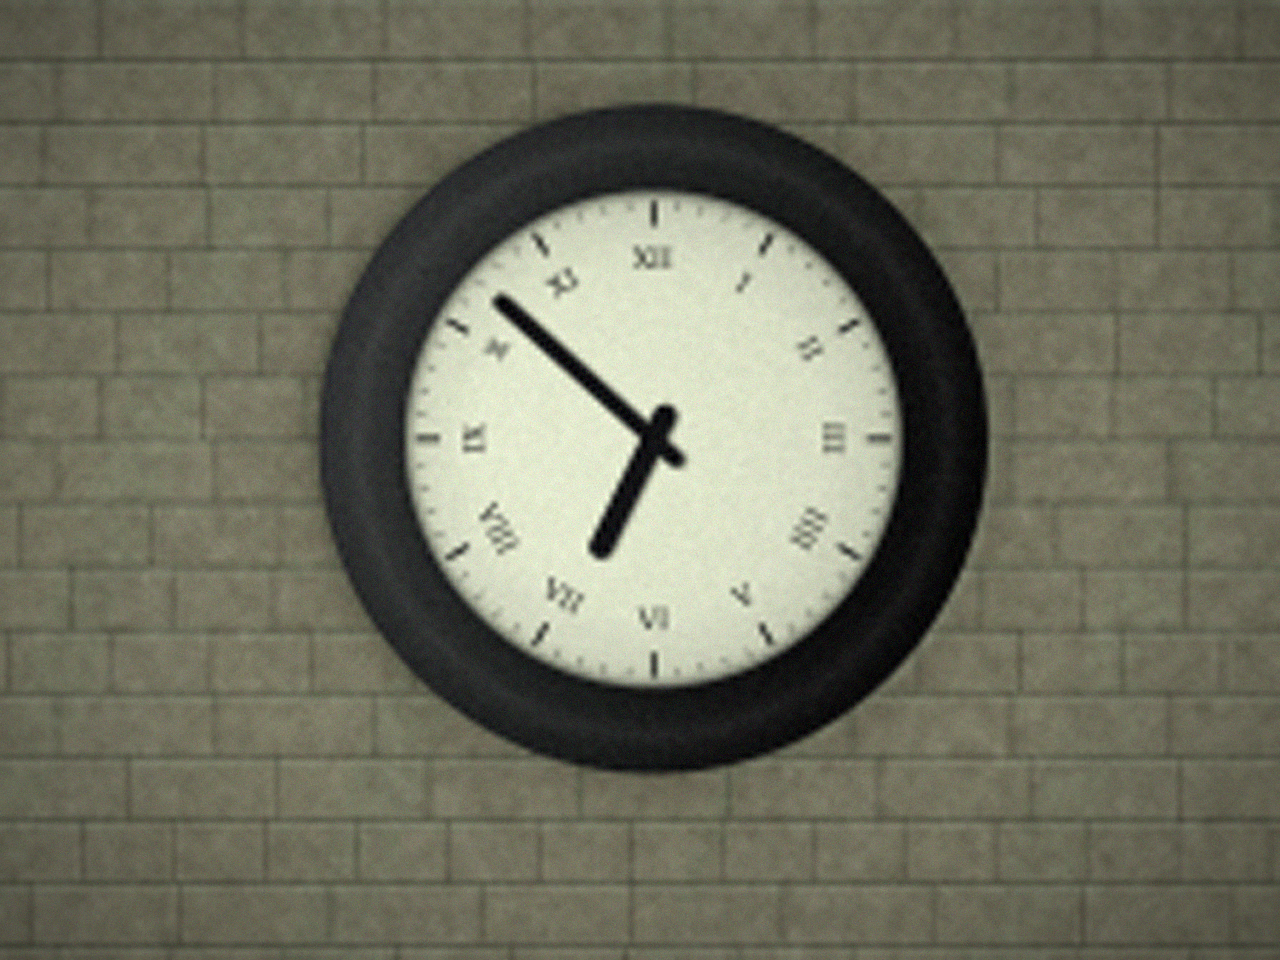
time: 6:52
